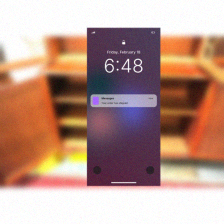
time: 6:48
